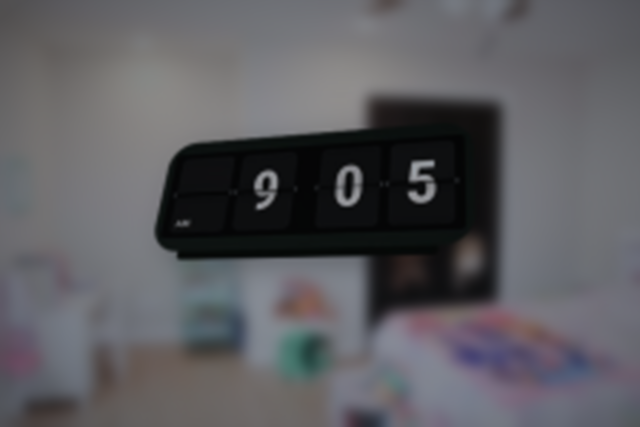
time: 9:05
